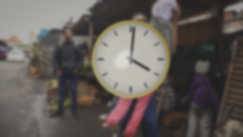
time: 4:01
